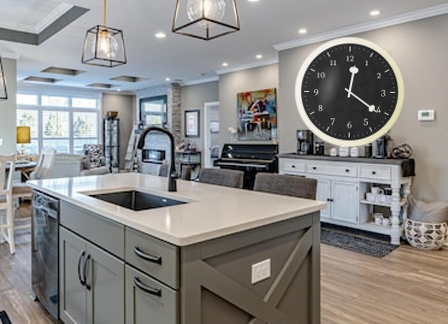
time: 12:21
